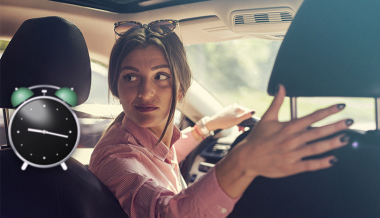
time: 9:17
